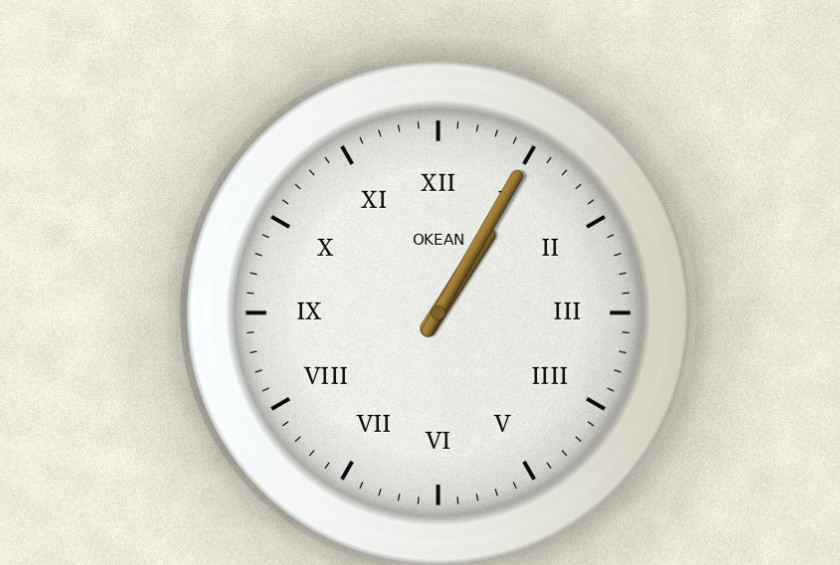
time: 1:05
